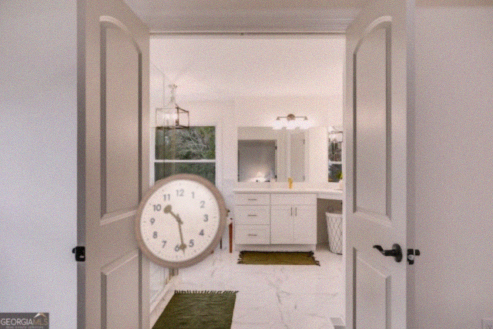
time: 10:28
